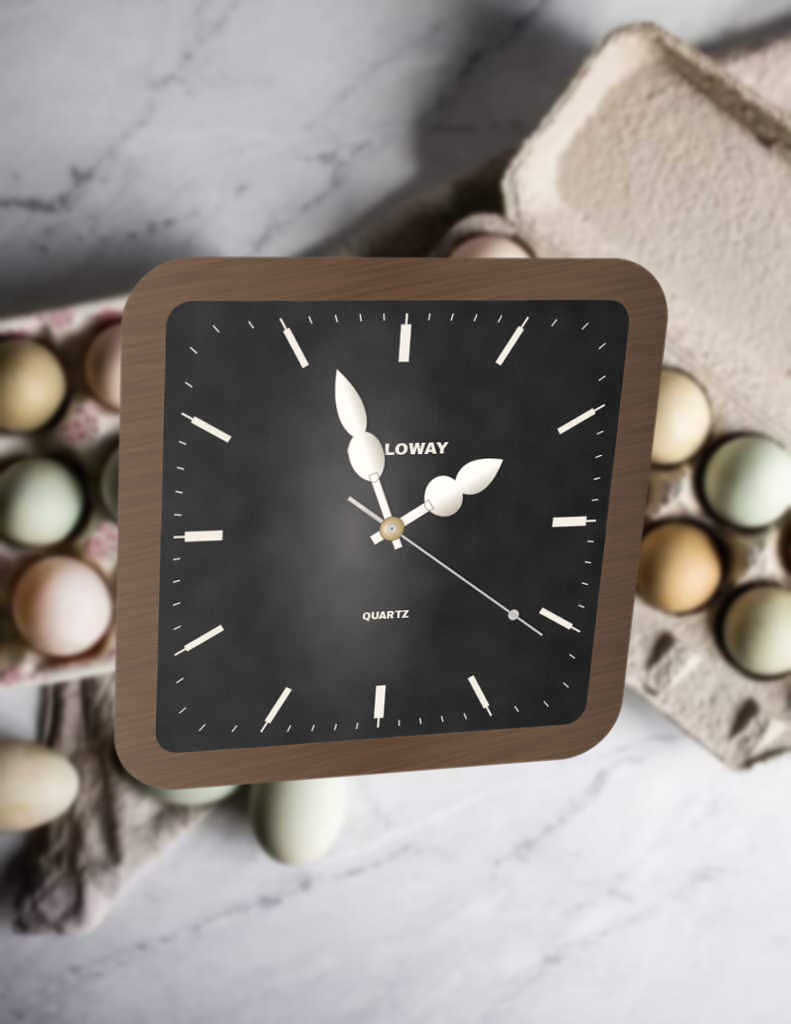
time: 1:56:21
